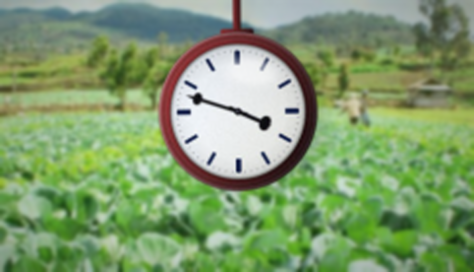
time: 3:48
